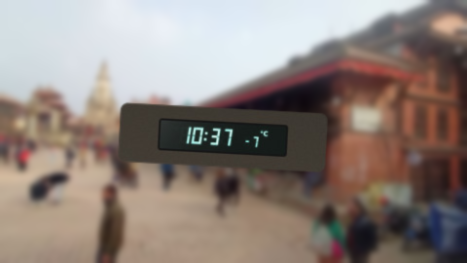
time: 10:37
